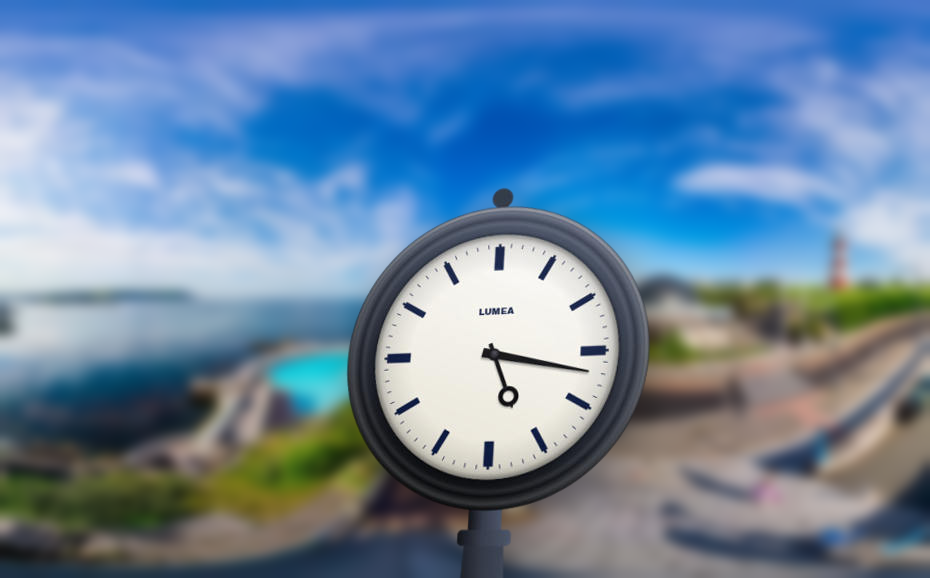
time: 5:17
